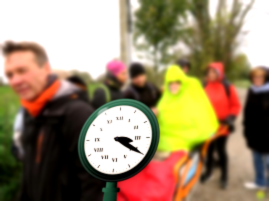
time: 3:20
